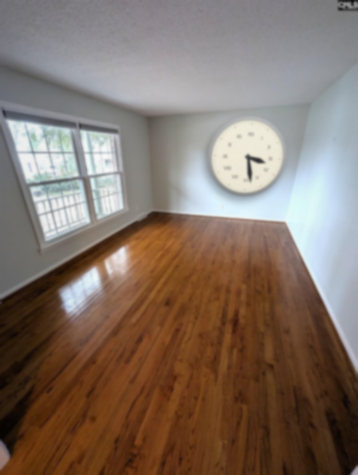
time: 3:28
